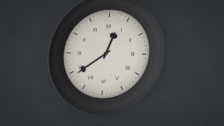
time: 12:39
